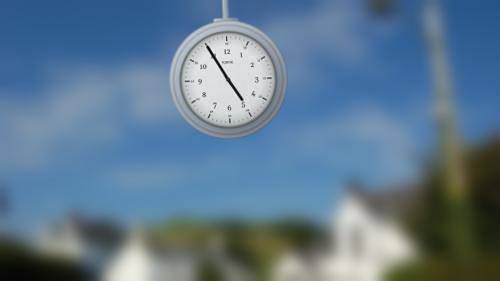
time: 4:55
